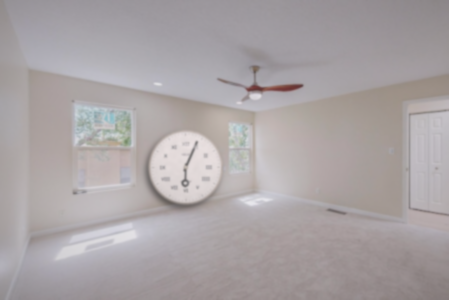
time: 6:04
